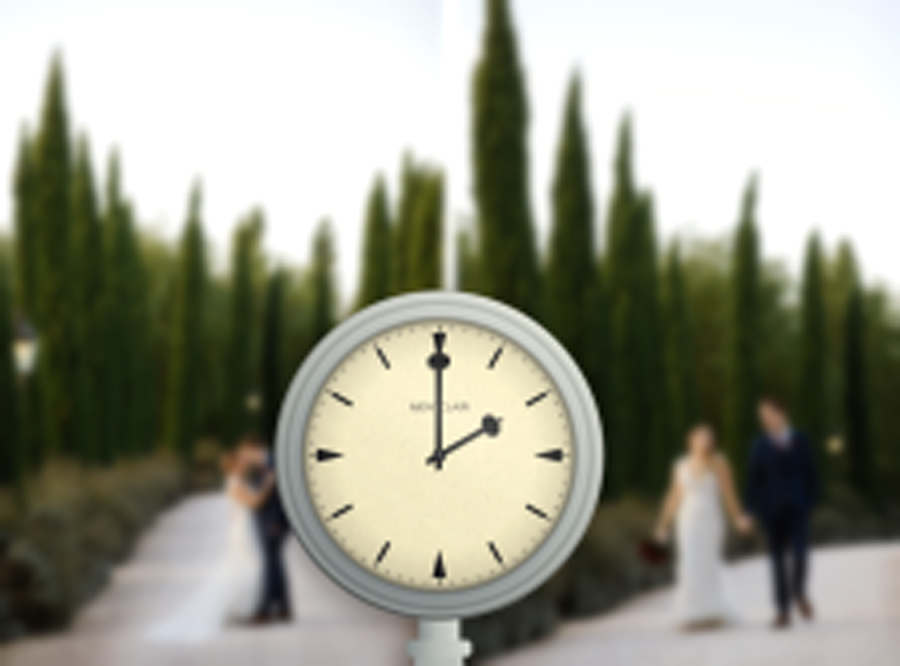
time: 2:00
